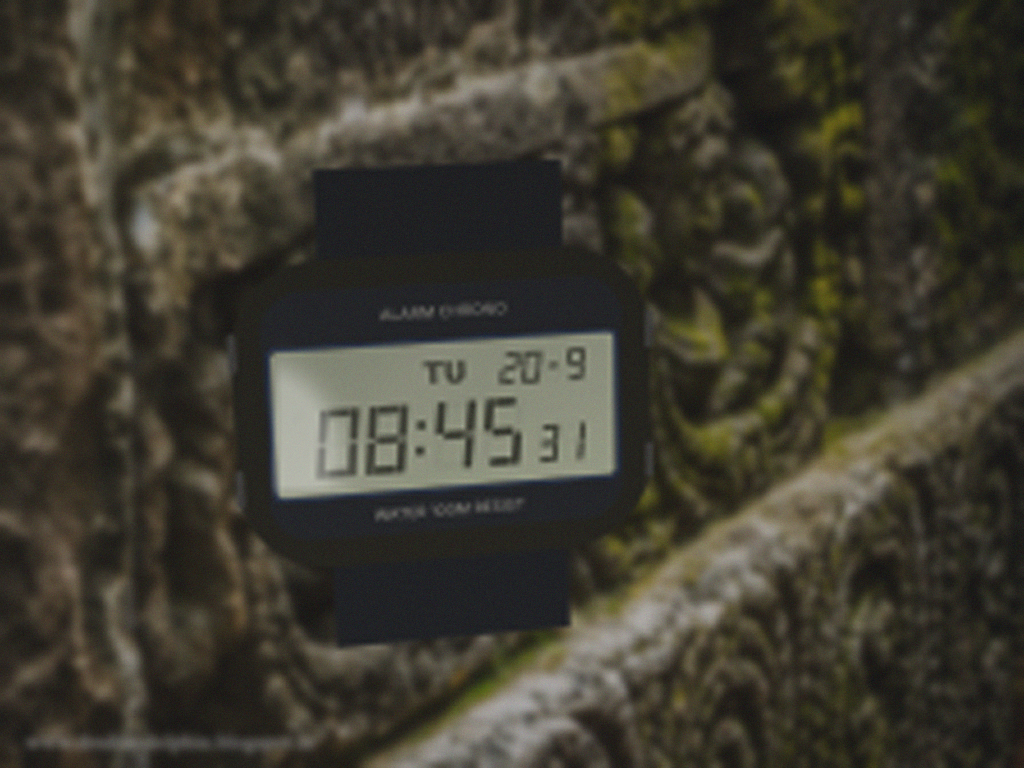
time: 8:45:31
